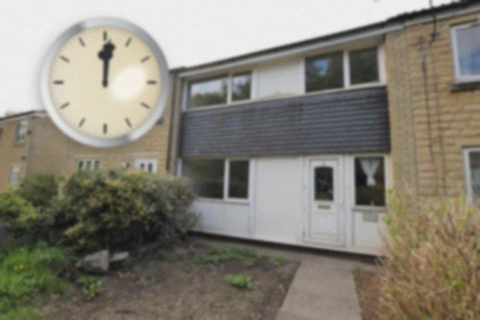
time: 12:01
